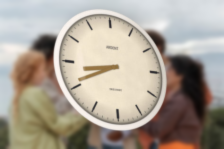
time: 8:41
